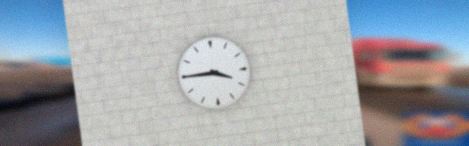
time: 3:45
